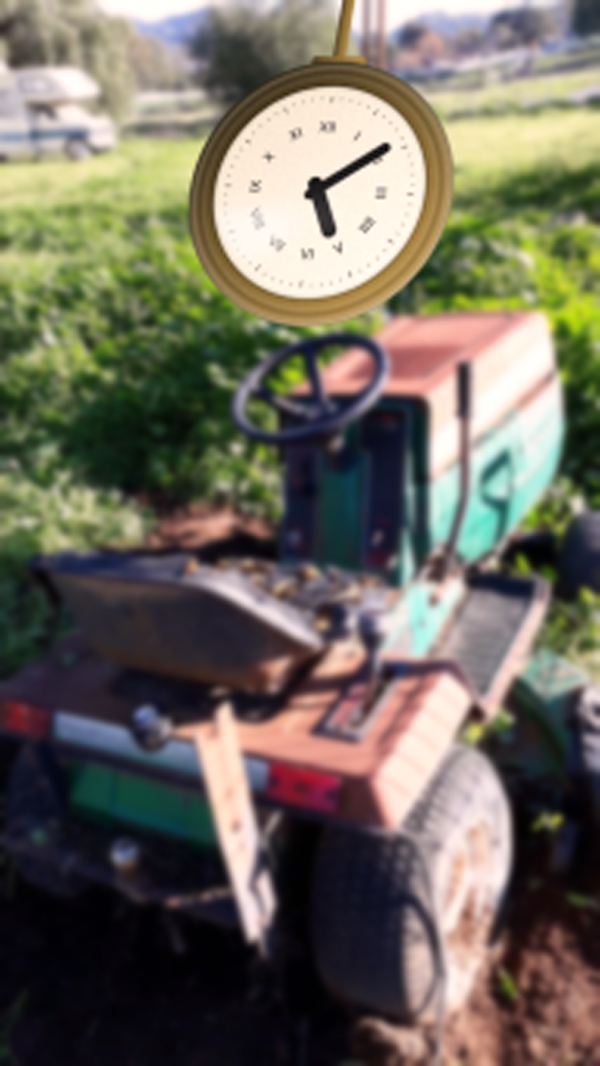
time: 5:09
